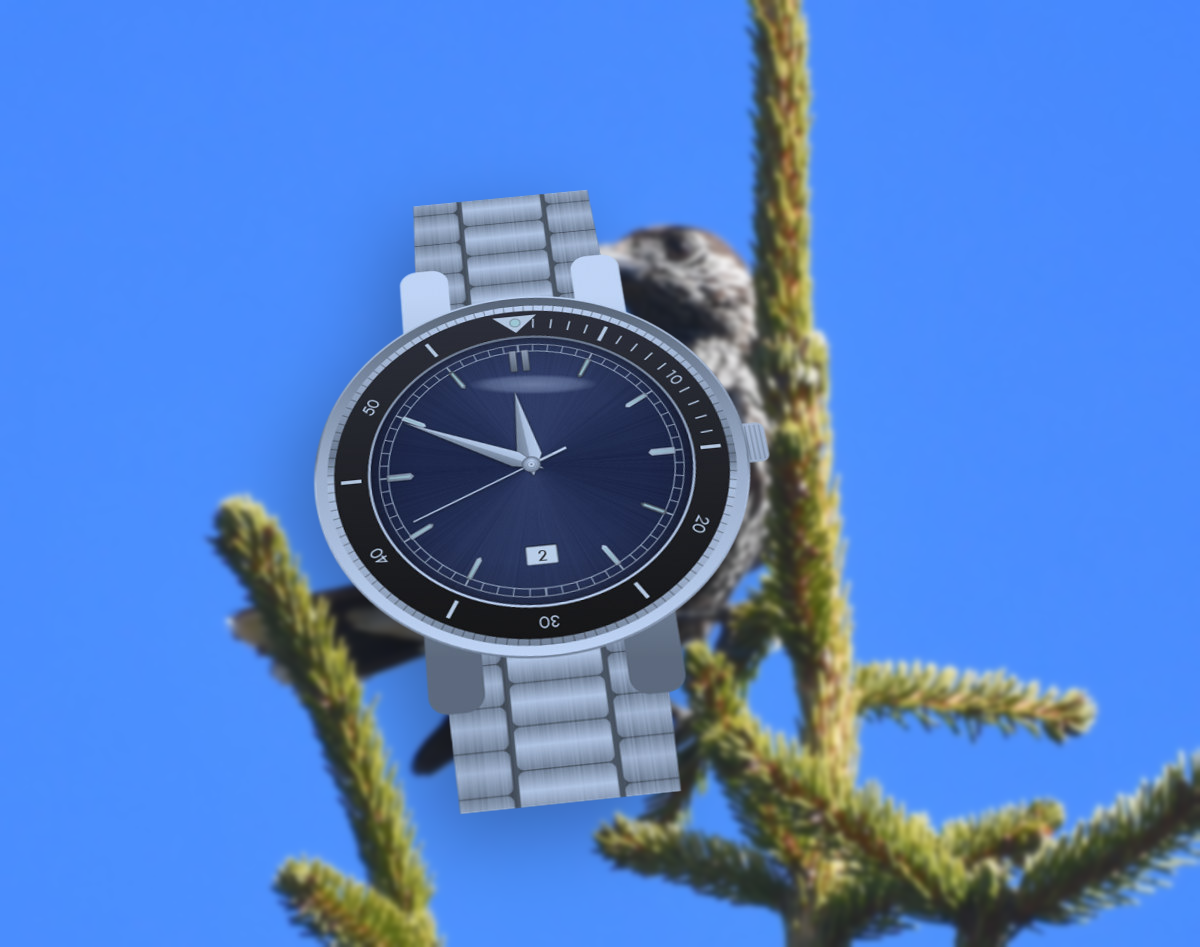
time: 11:49:41
